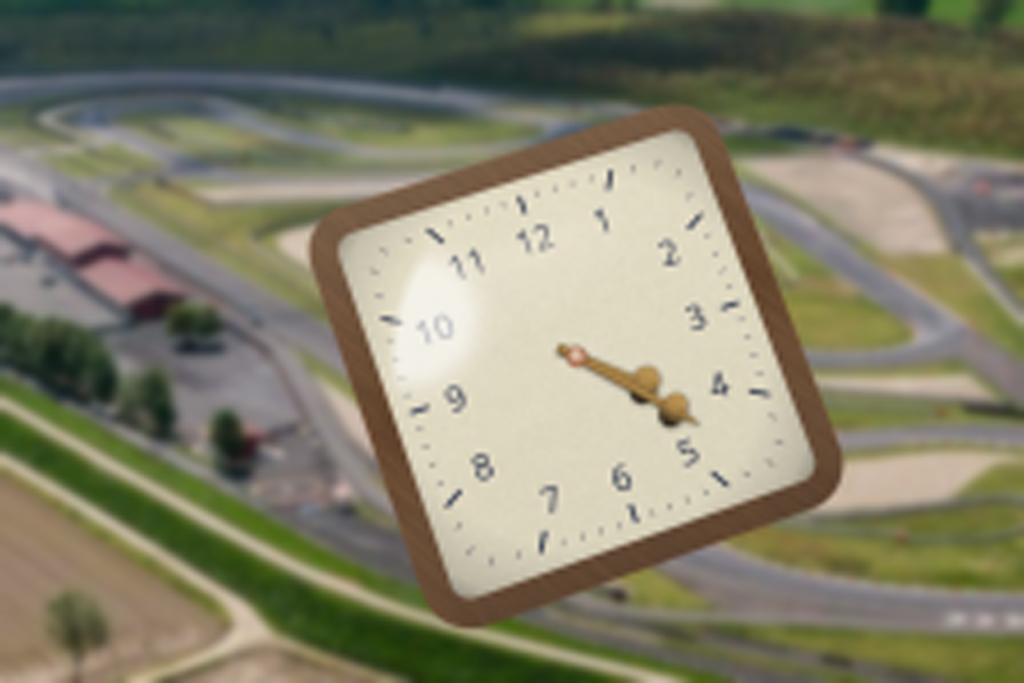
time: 4:23
